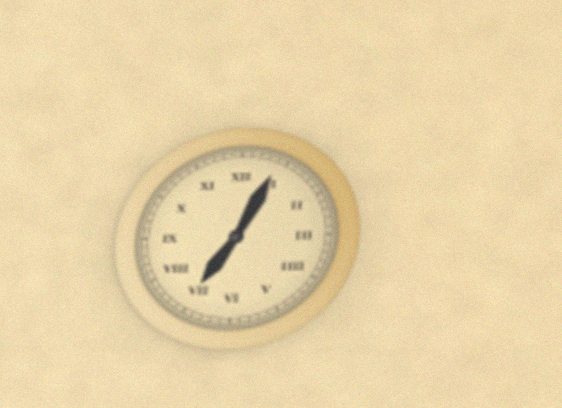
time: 7:04
